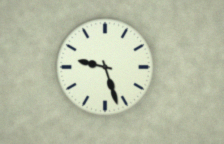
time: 9:27
